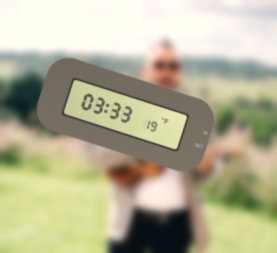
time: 3:33
